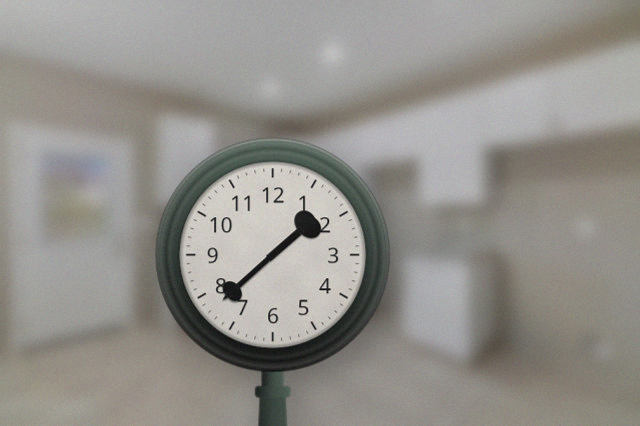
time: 1:38
